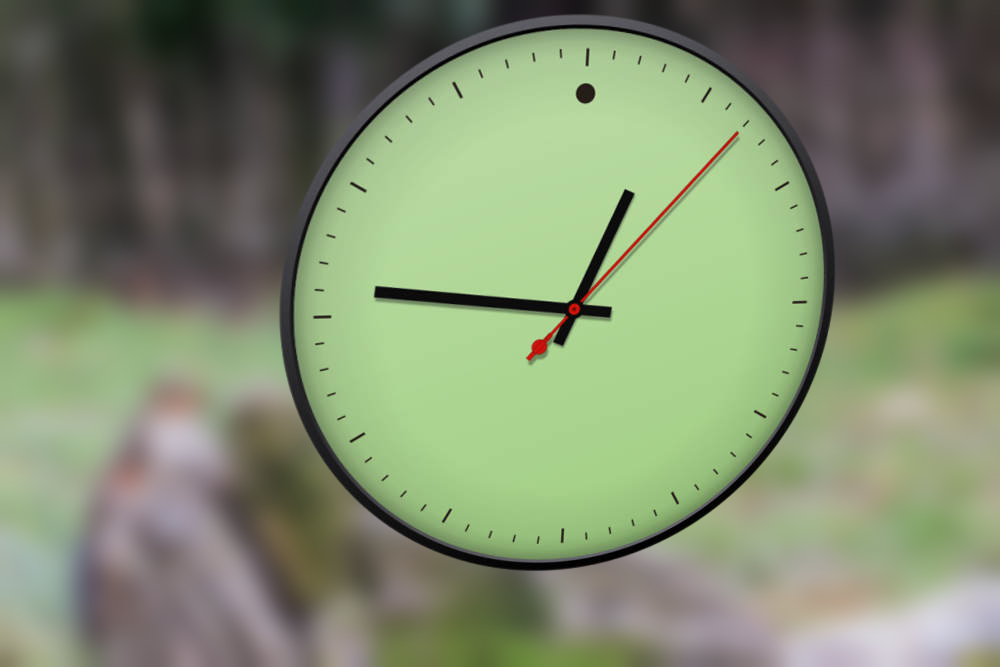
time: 12:46:07
